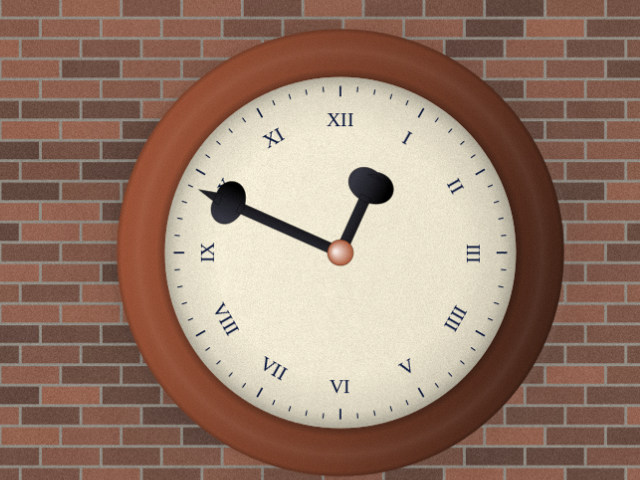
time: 12:49
